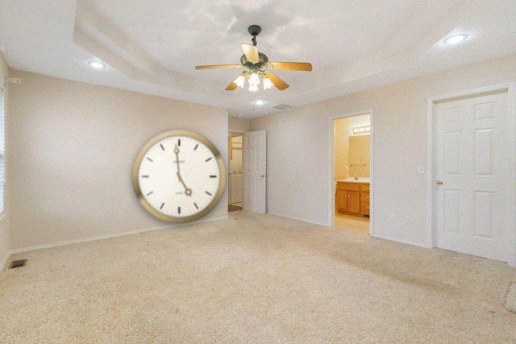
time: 4:59
